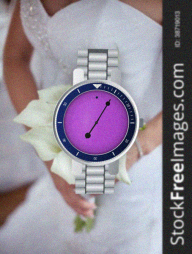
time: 7:05
